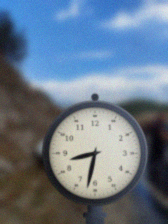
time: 8:32
